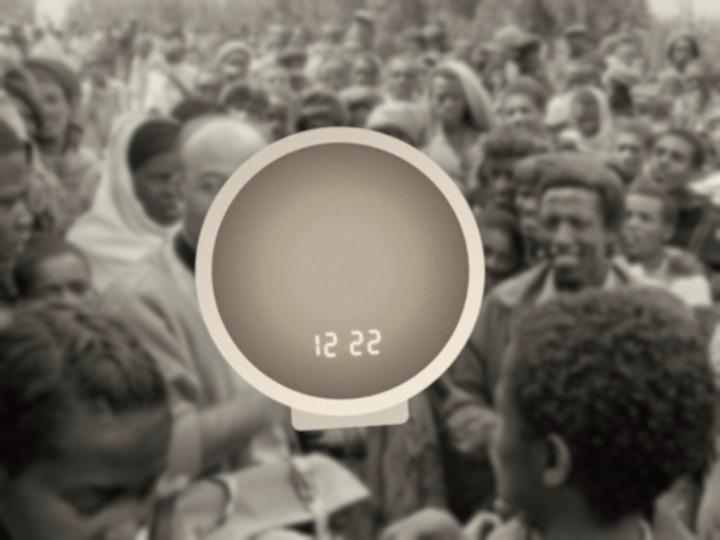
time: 12:22
